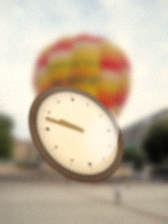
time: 9:48
